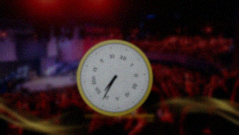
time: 6:31
